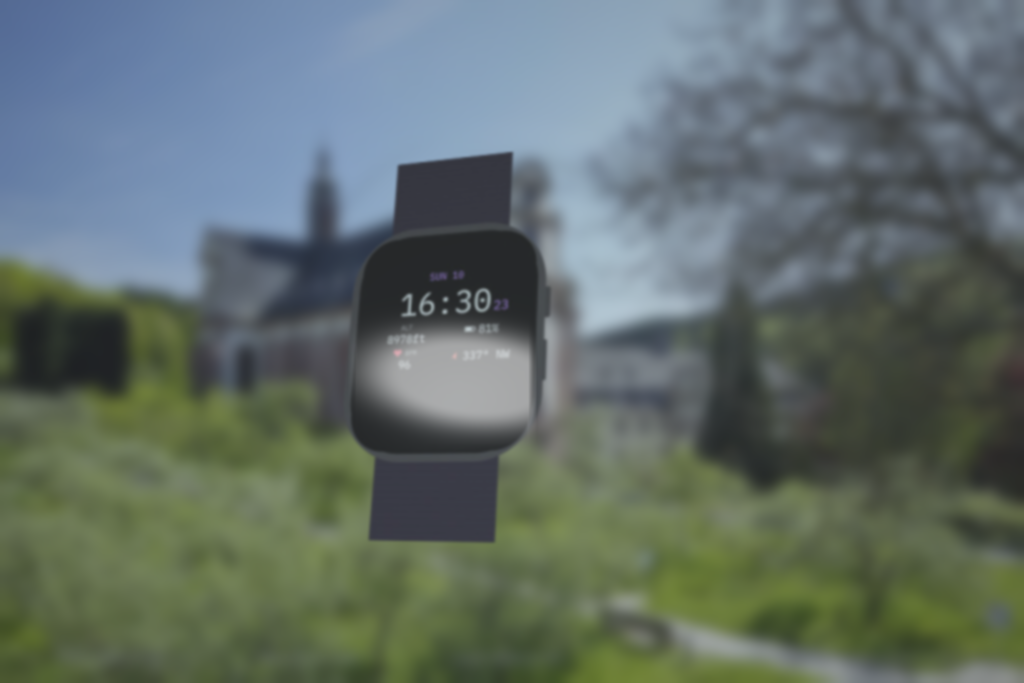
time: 16:30
